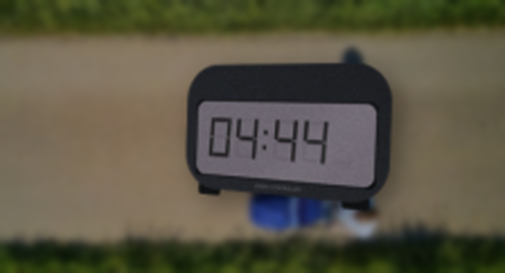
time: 4:44
